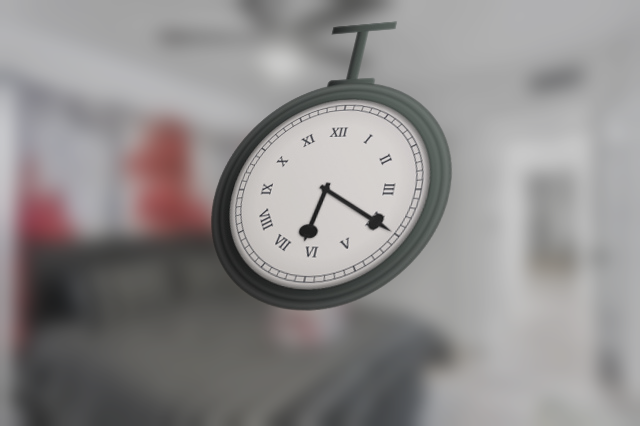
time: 6:20
